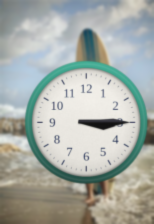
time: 3:15
